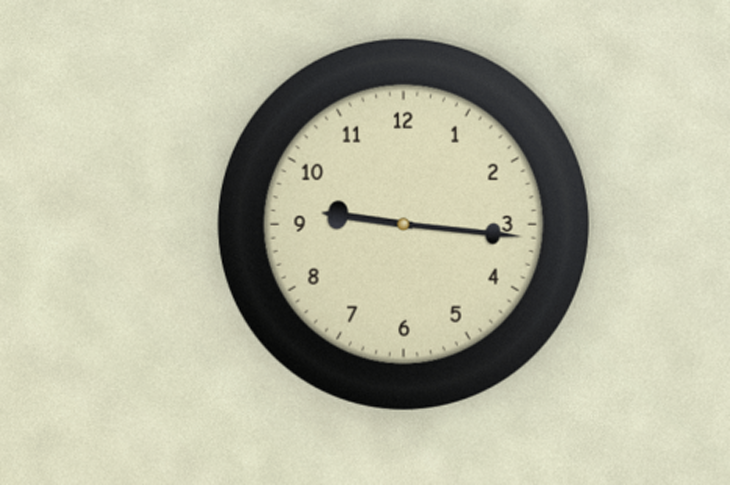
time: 9:16
